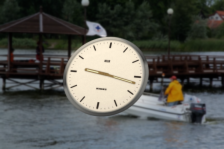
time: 9:17
